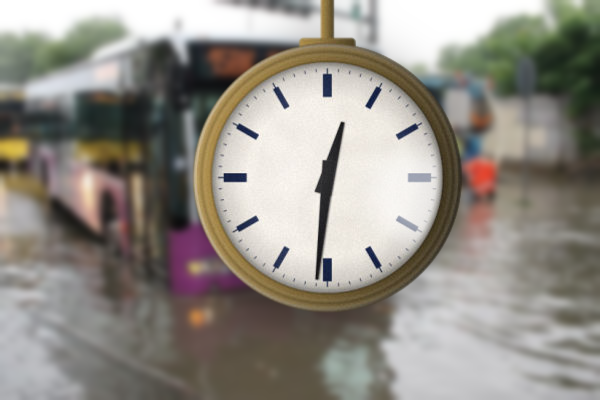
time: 12:31
